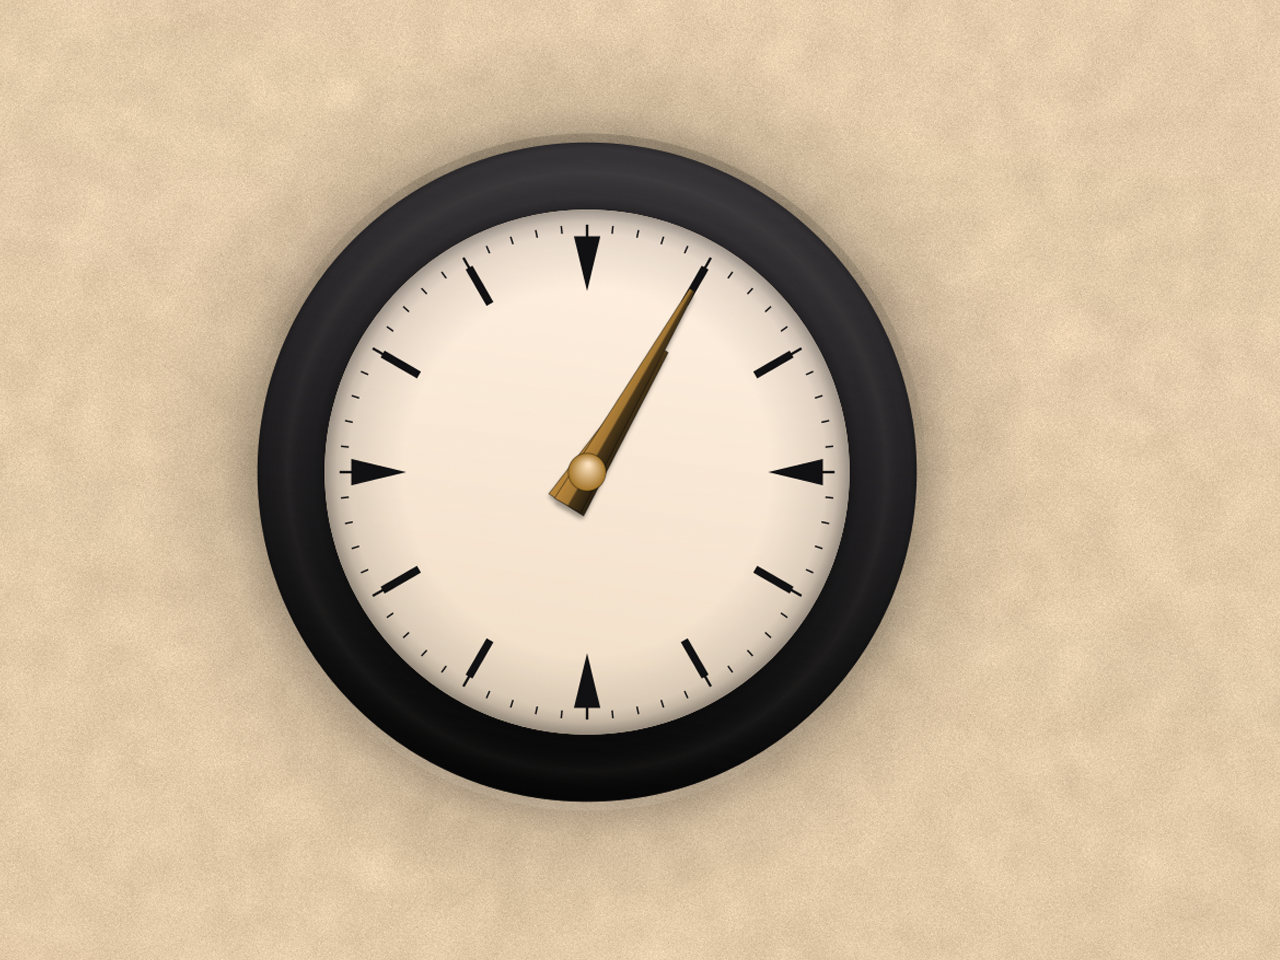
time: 1:05
